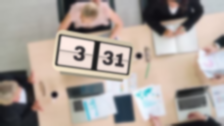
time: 3:31
